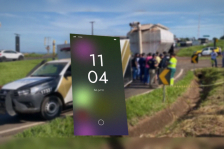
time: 11:04
